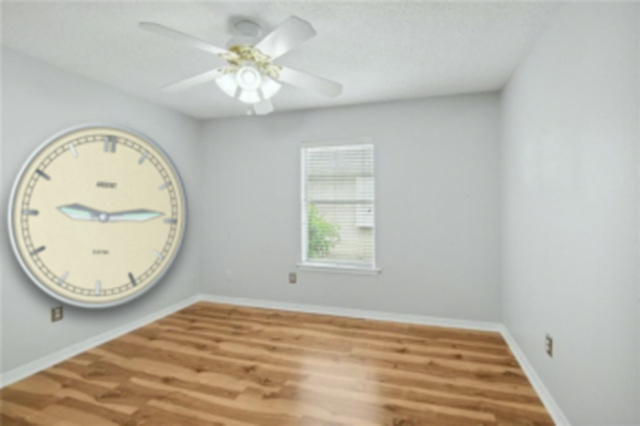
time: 9:14
